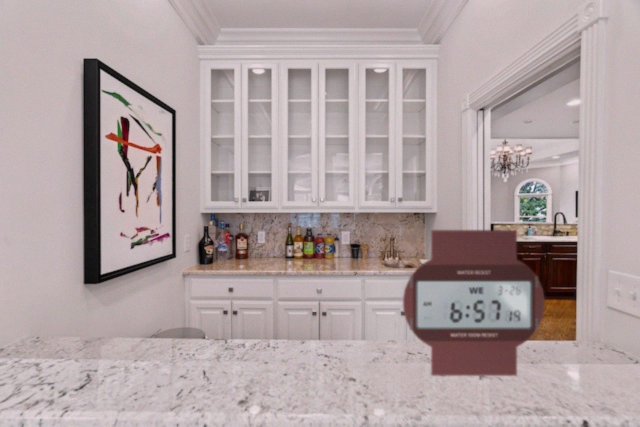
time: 6:57:19
